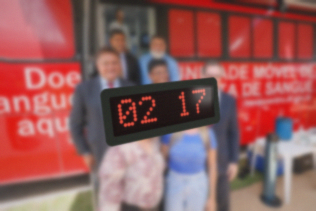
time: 2:17
